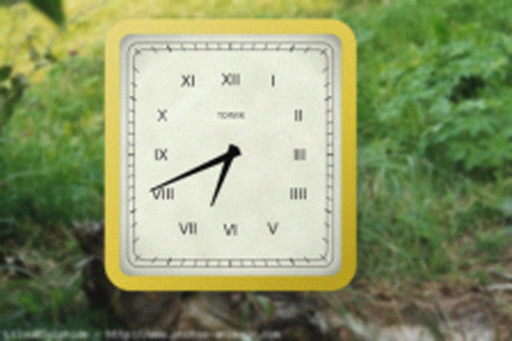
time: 6:41
